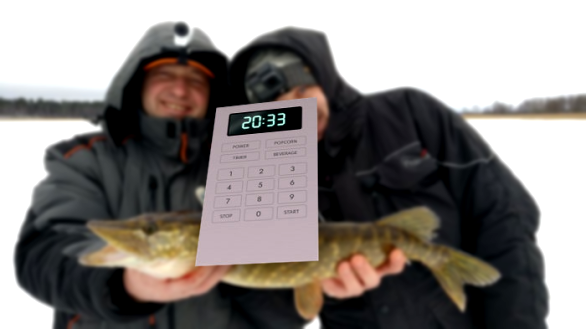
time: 20:33
